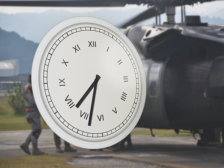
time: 7:33
